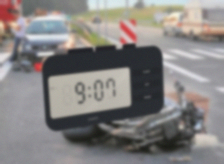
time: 9:07
